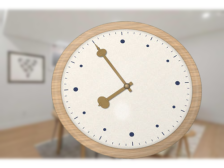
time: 7:55
